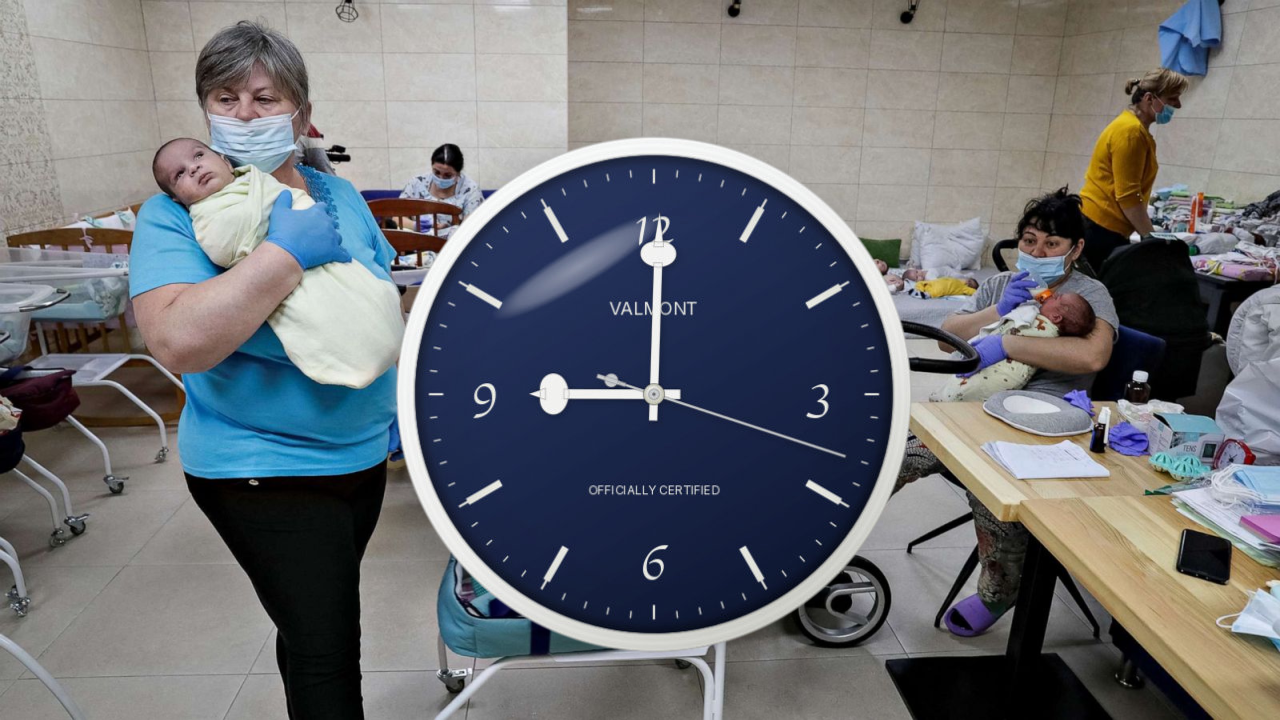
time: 9:00:18
